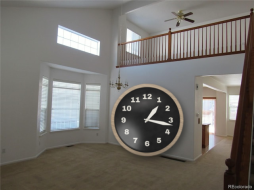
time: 1:17
